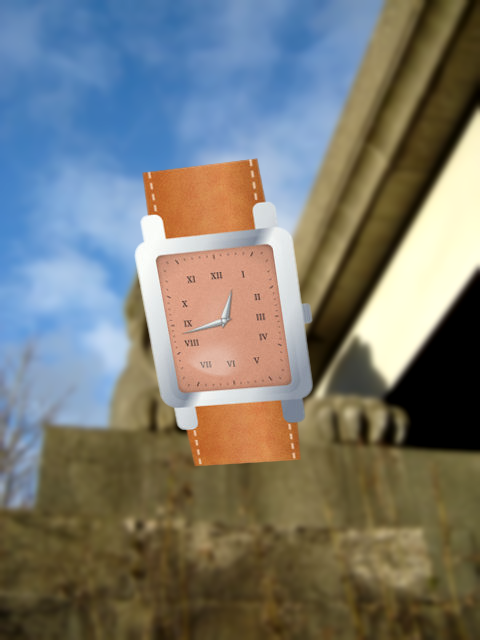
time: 12:43
